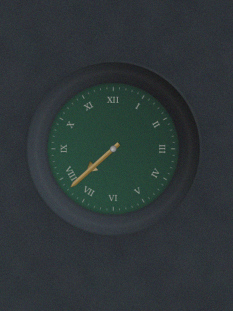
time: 7:38
